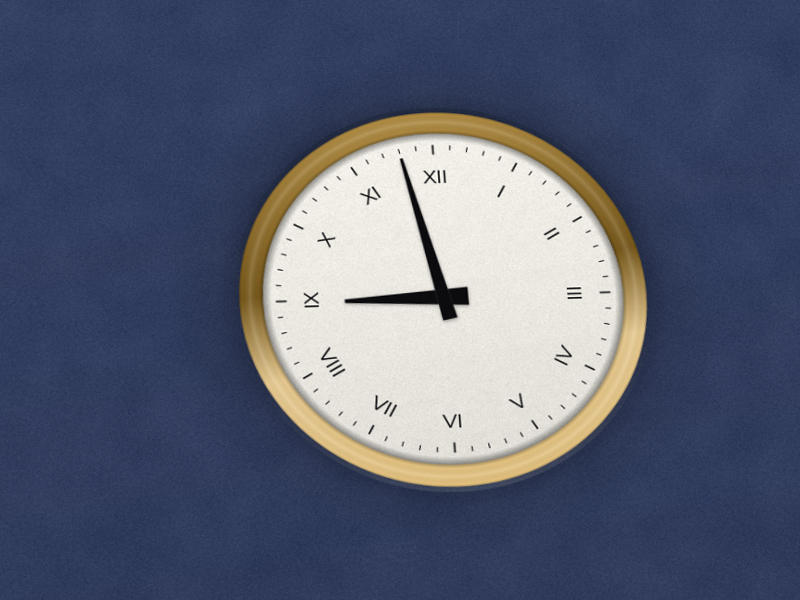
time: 8:58
